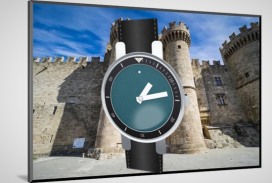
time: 1:13
